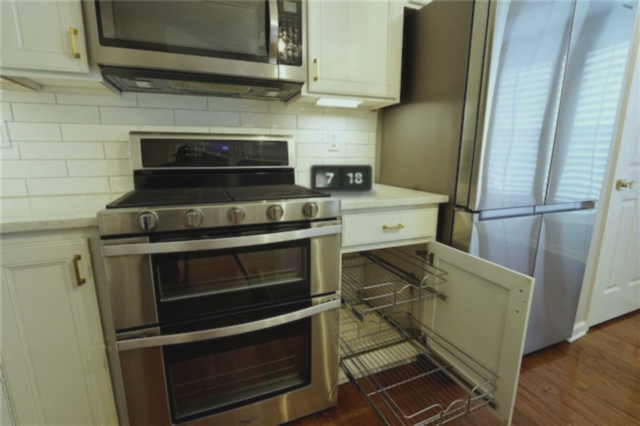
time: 7:18
